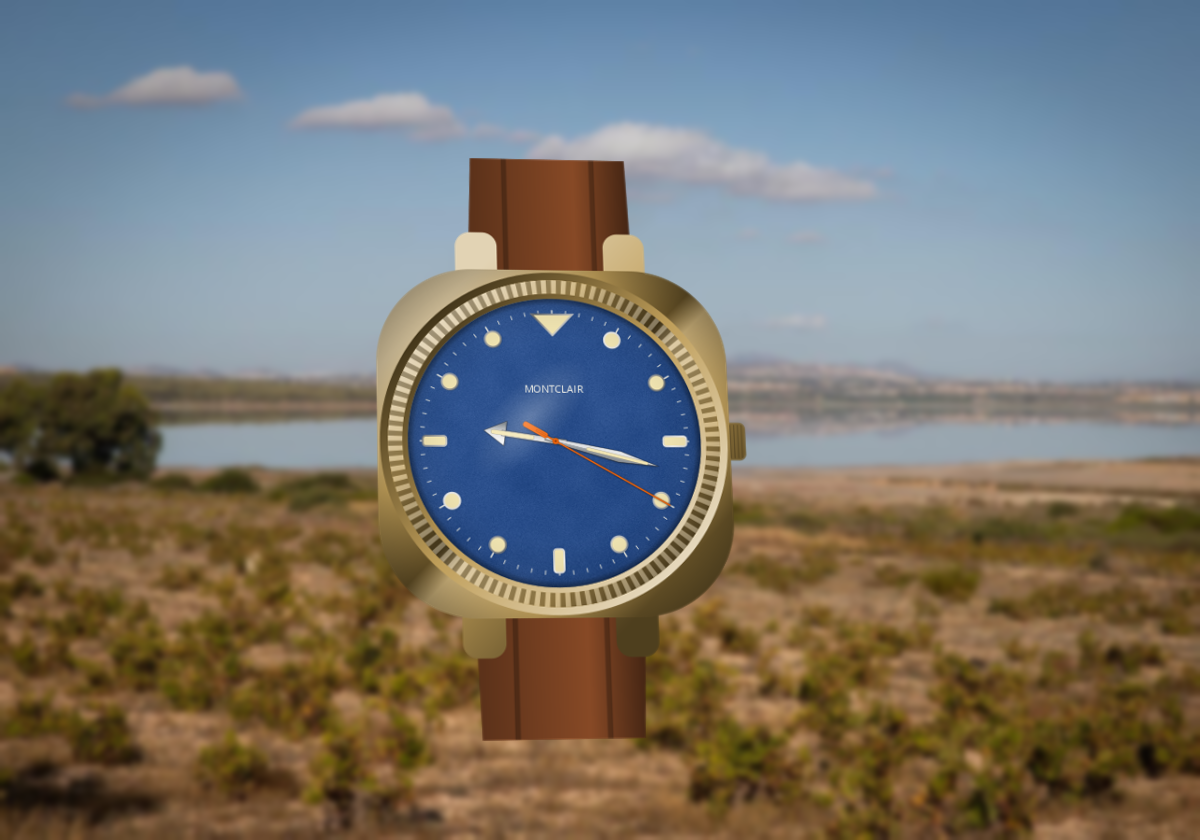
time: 9:17:20
